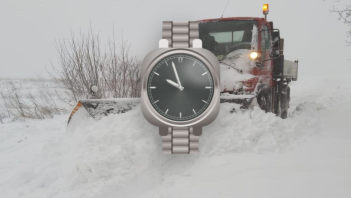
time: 9:57
